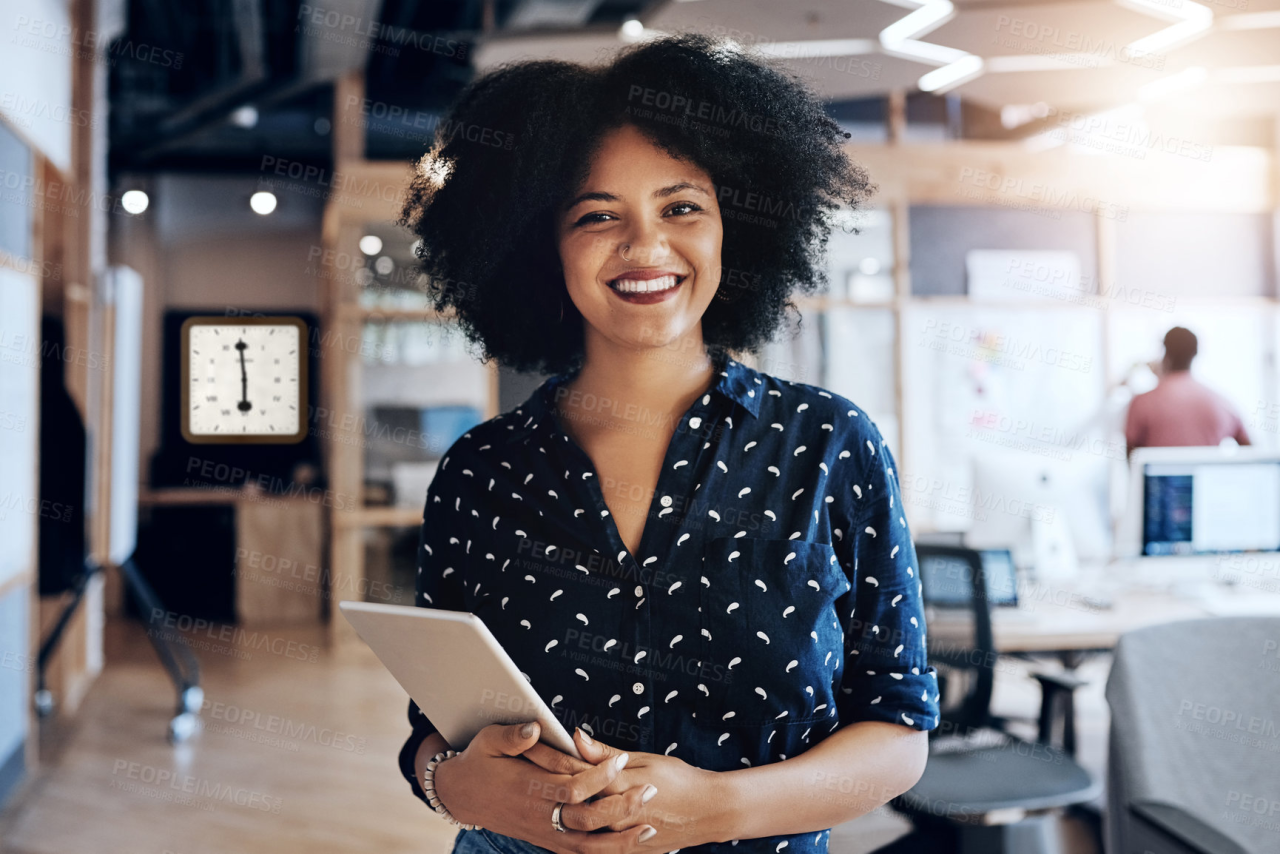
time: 5:59
